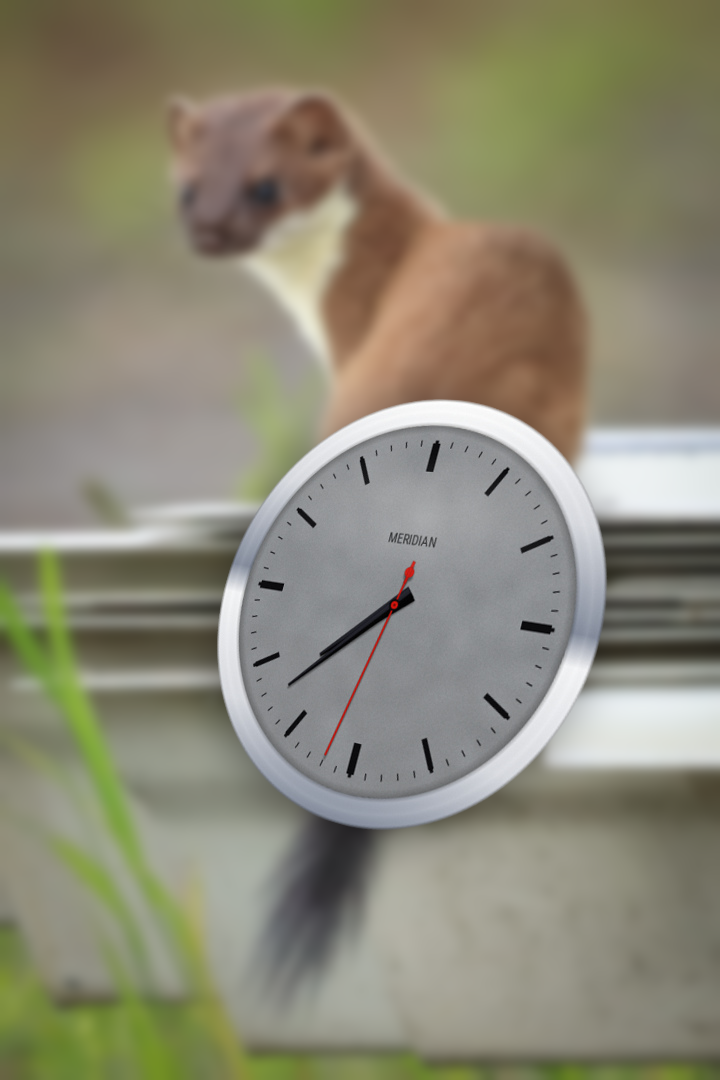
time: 7:37:32
